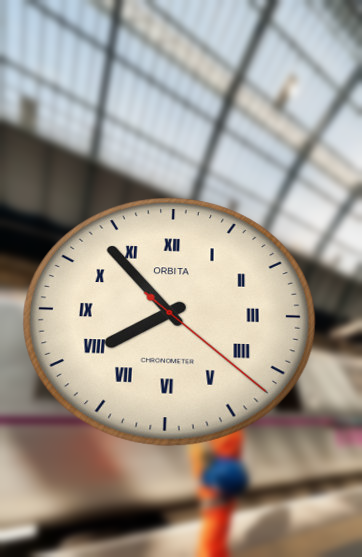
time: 7:53:22
